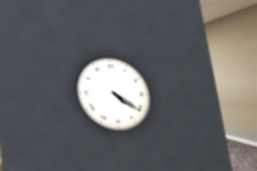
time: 4:21
